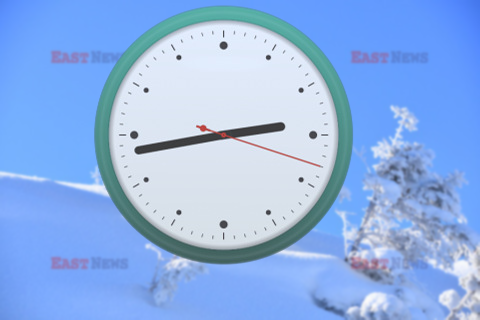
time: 2:43:18
